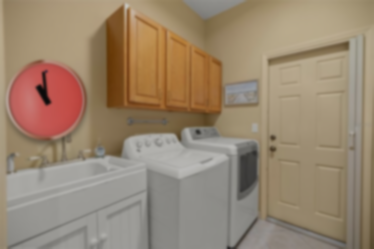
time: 10:59
